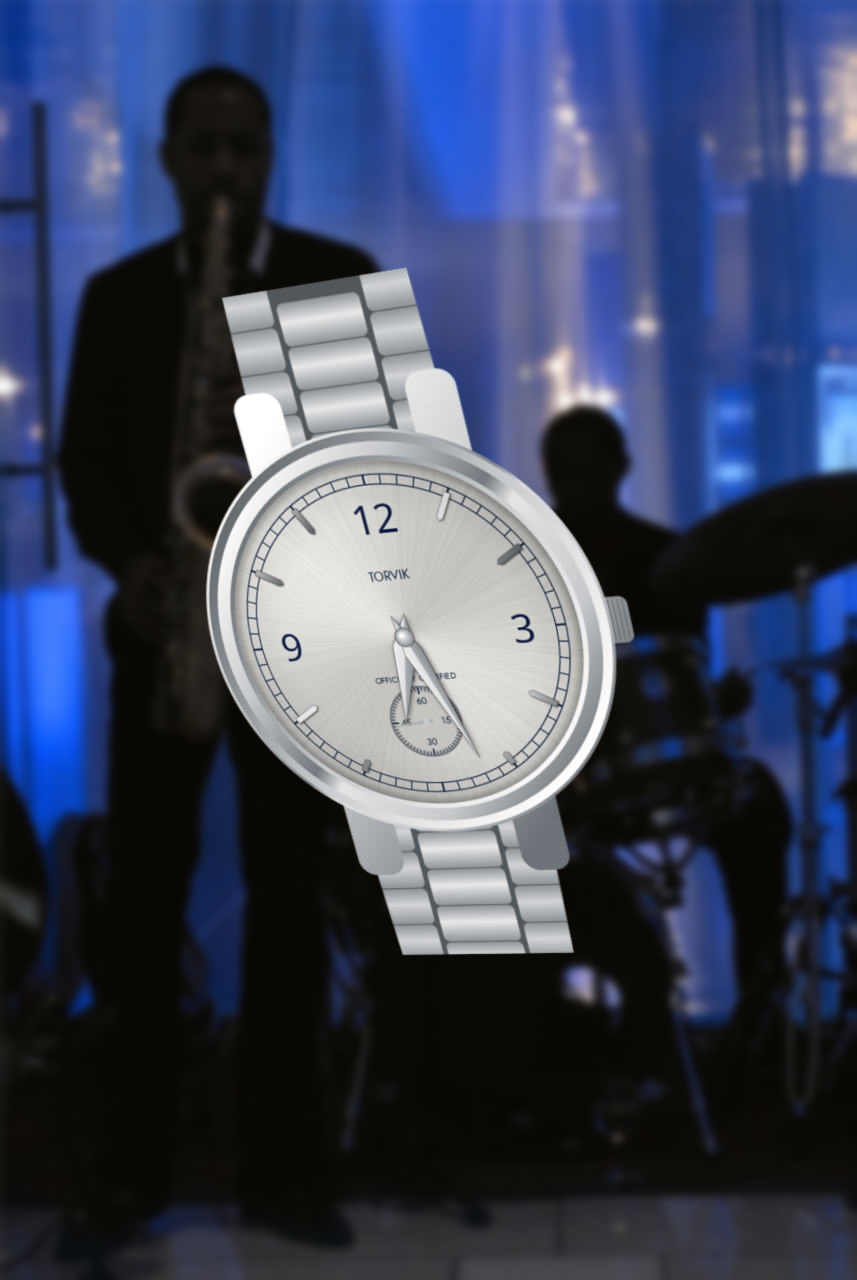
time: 6:26:44
